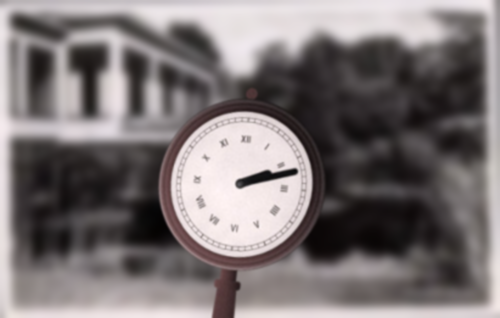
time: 2:12
